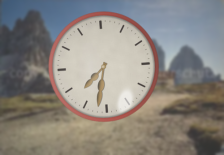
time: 7:32
